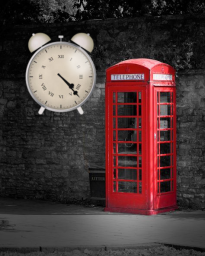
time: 4:23
